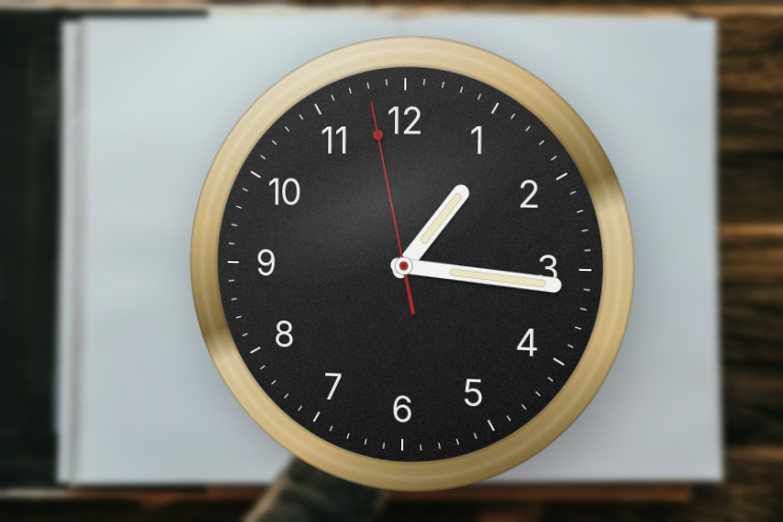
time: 1:15:58
